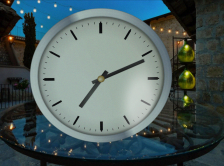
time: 7:11
